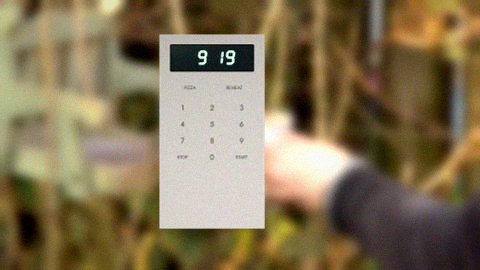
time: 9:19
